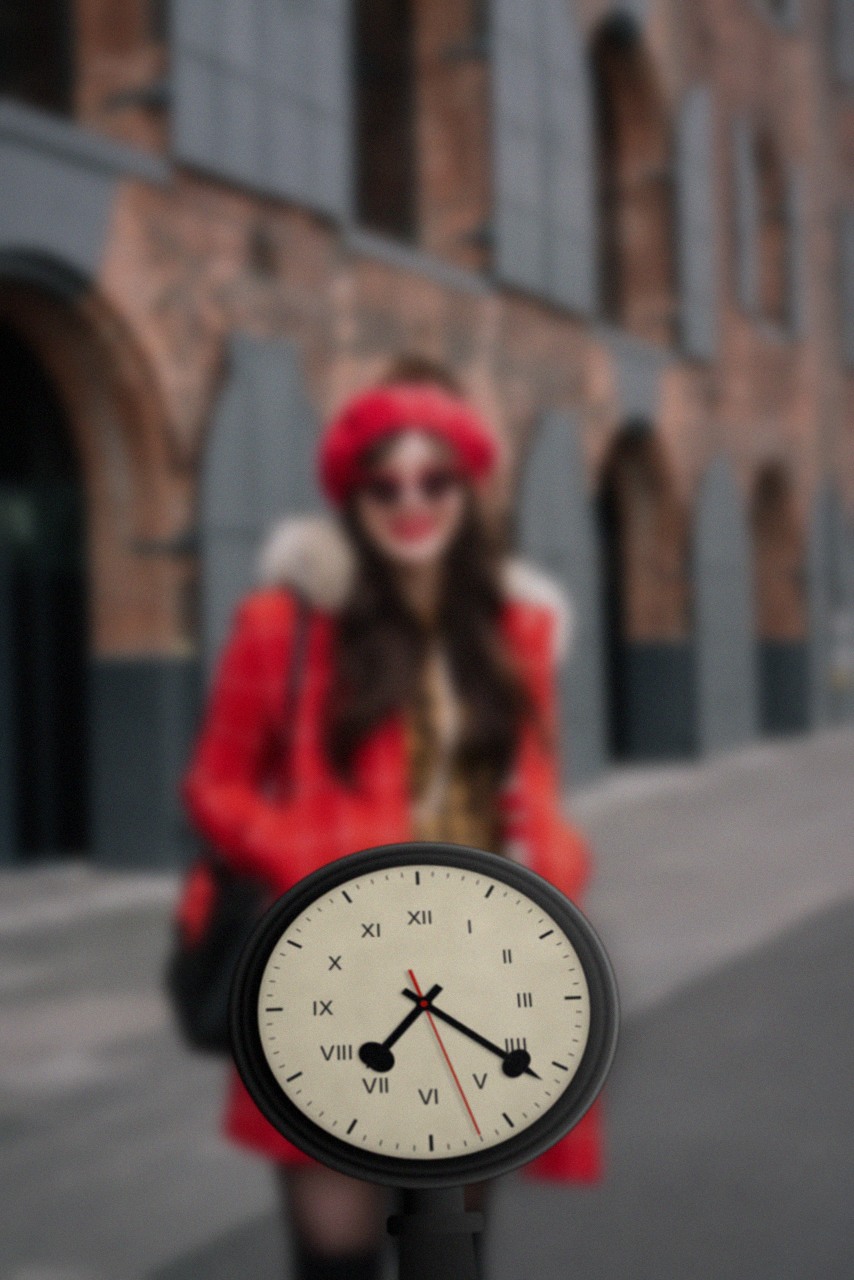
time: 7:21:27
